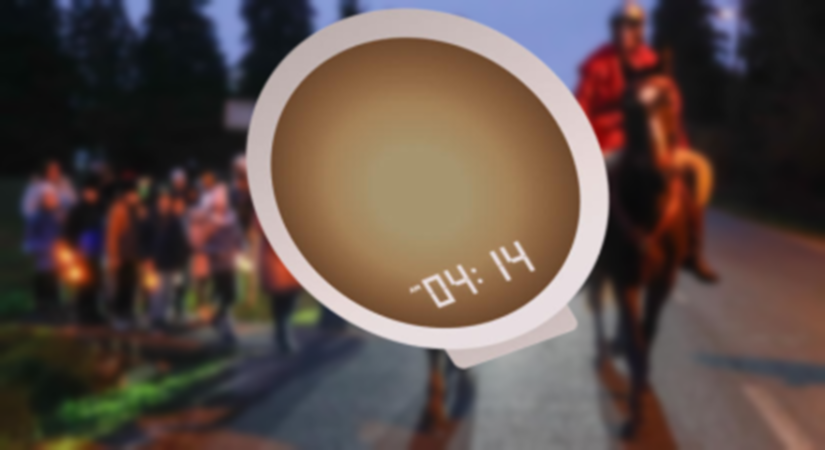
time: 4:14
